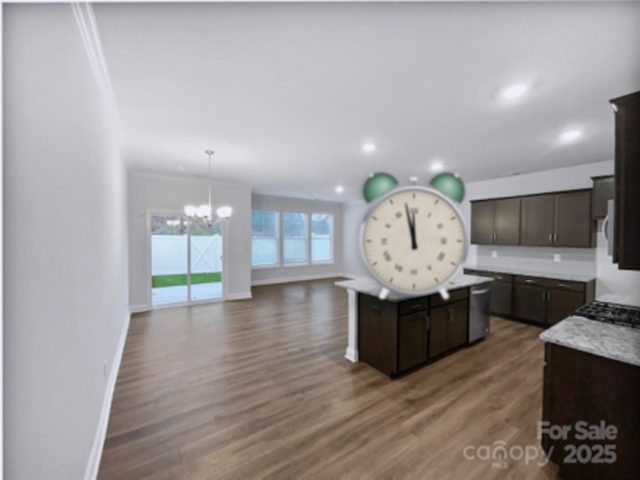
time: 11:58
